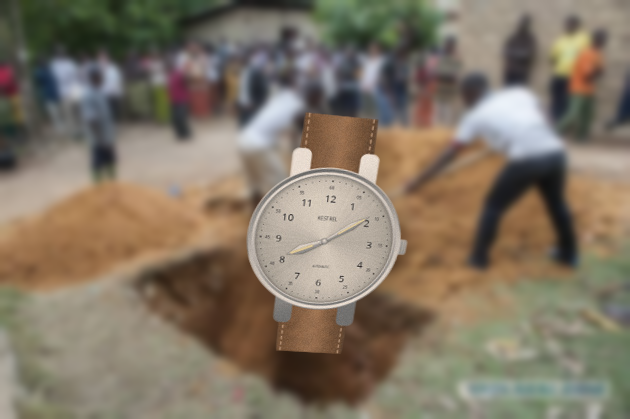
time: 8:09
